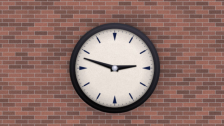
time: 2:48
